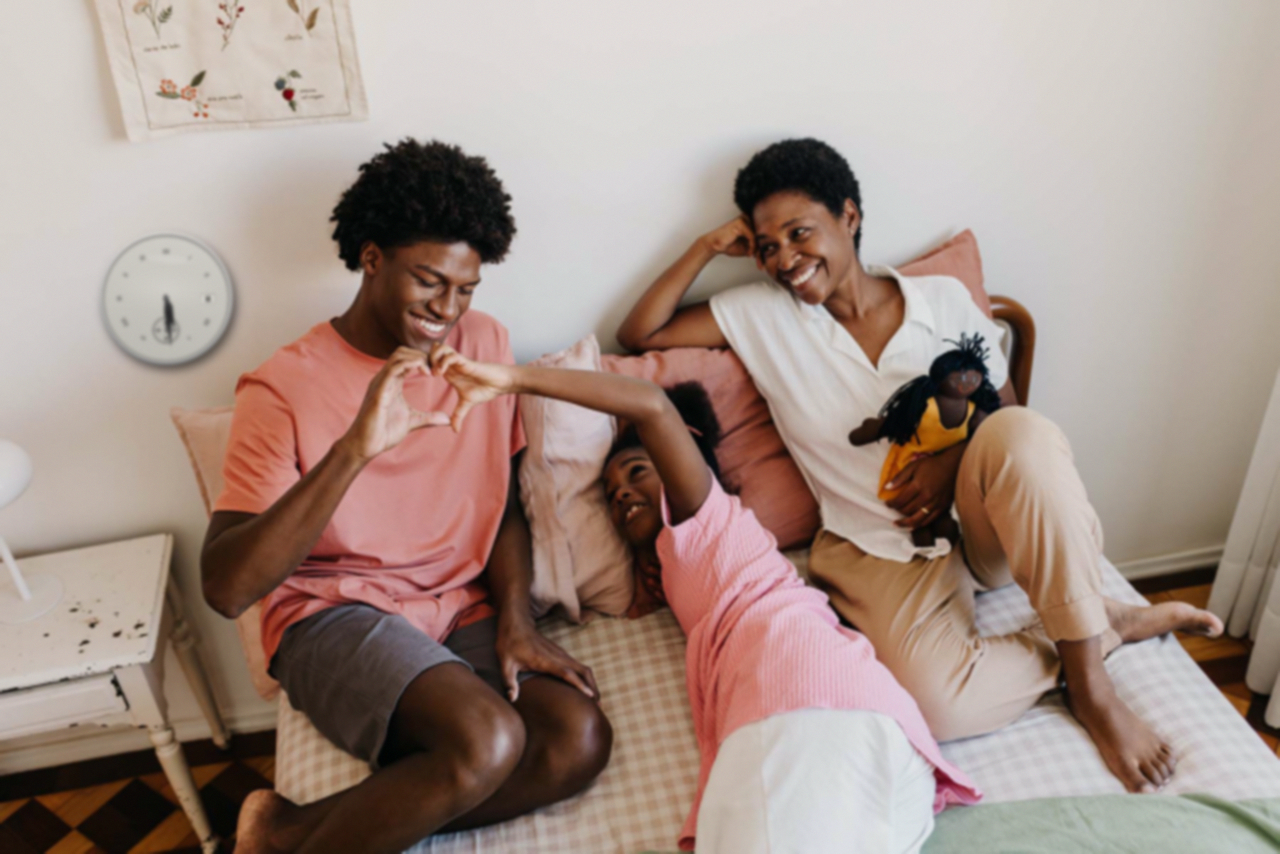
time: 5:29
